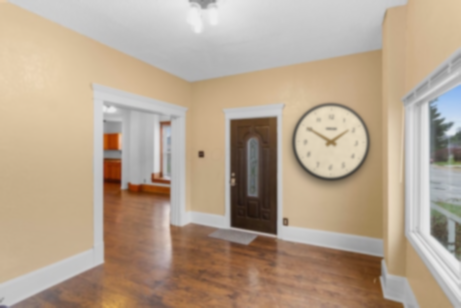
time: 1:50
